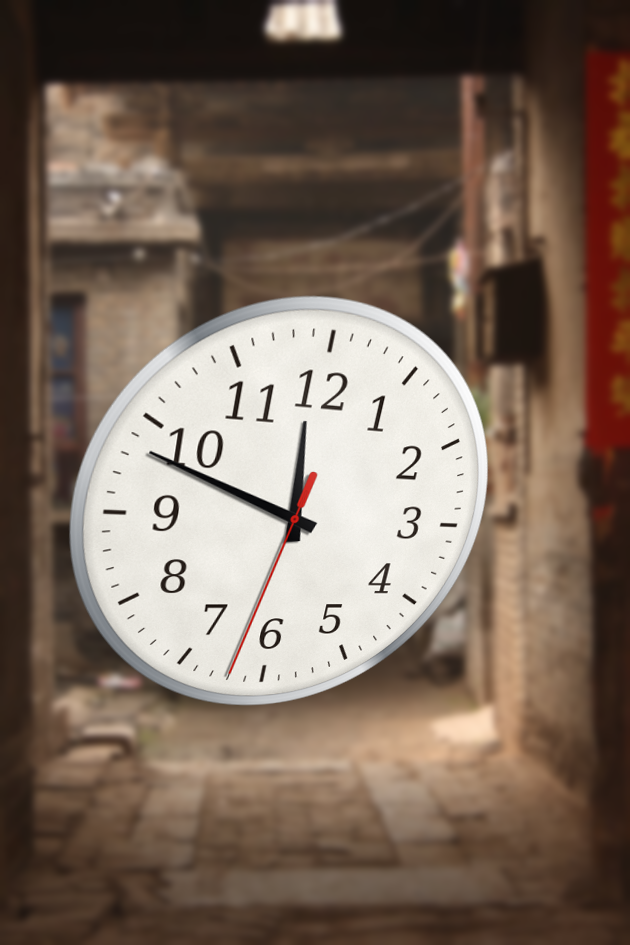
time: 11:48:32
